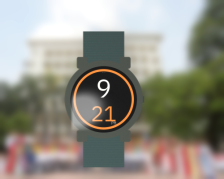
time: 9:21
